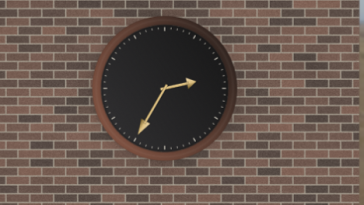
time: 2:35
